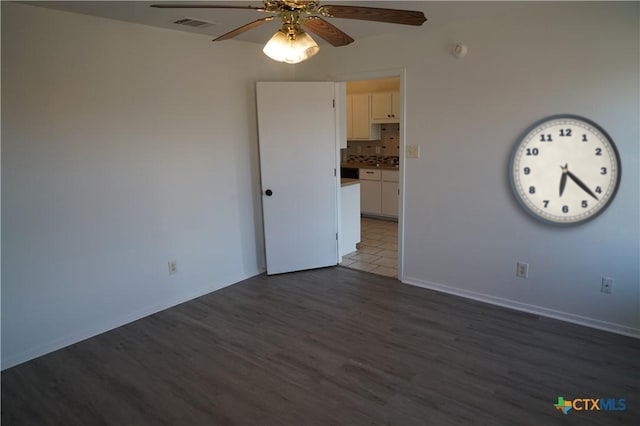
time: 6:22
